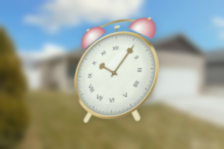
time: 10:06
